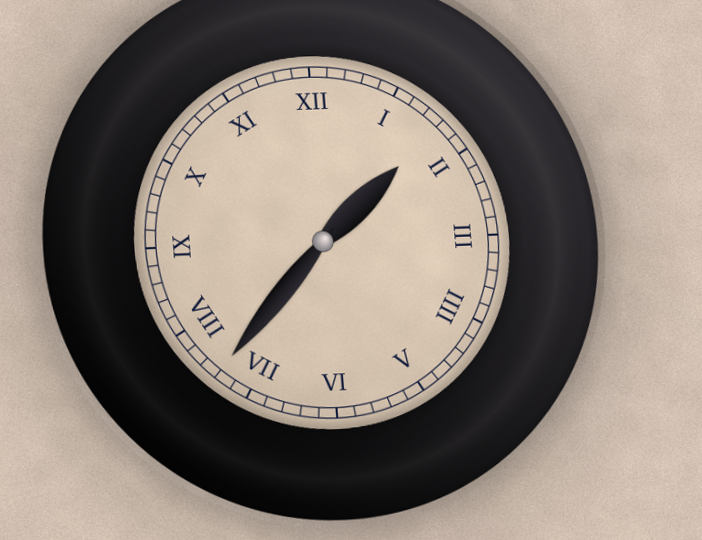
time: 1:37
